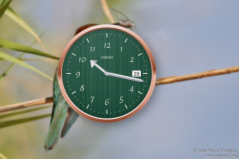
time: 10:17
